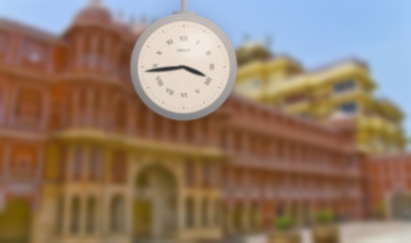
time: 3:44
